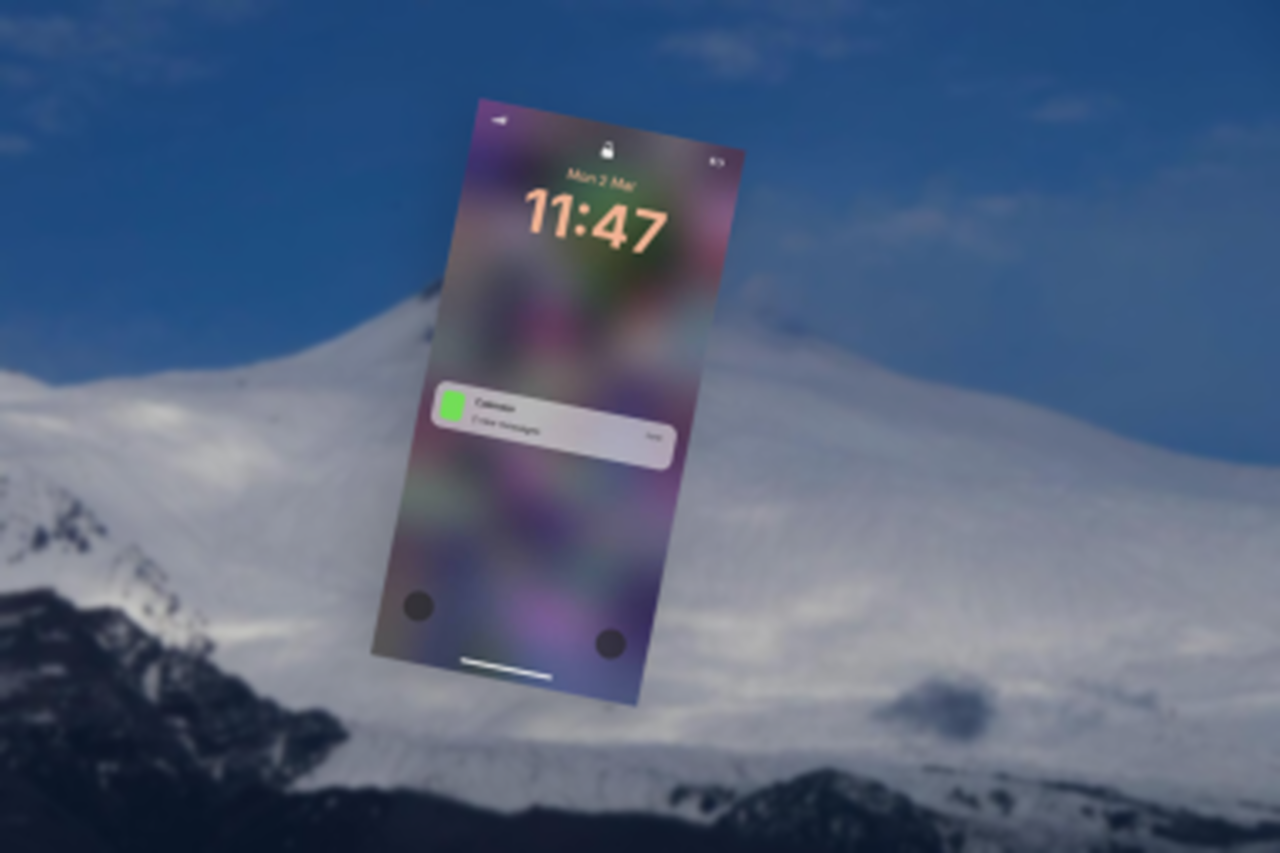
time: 11:47
